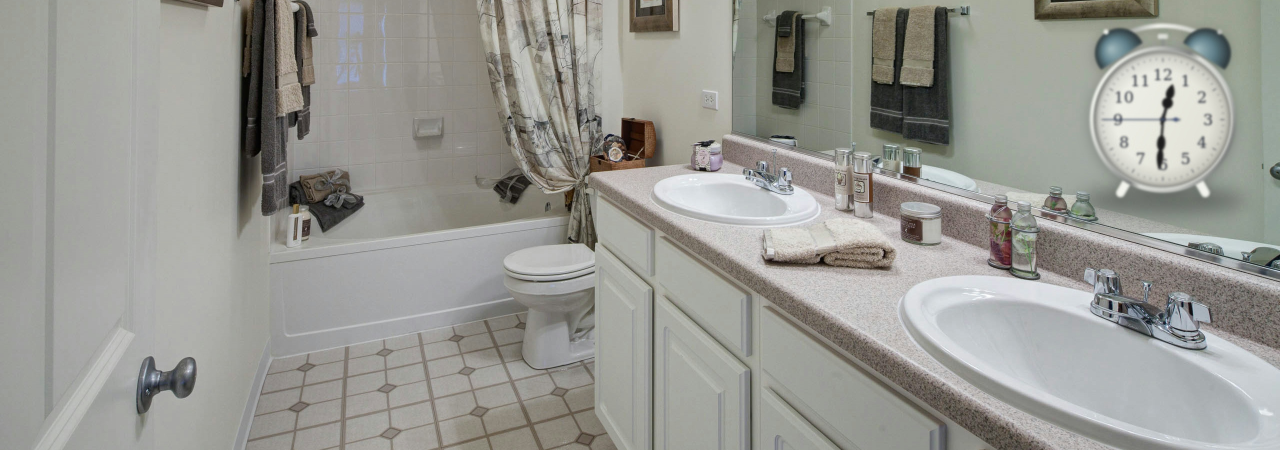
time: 12:30:45
